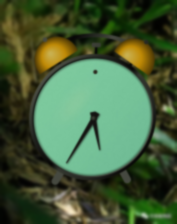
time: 5:35
